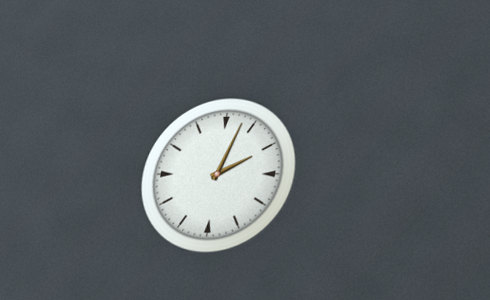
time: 2:03
